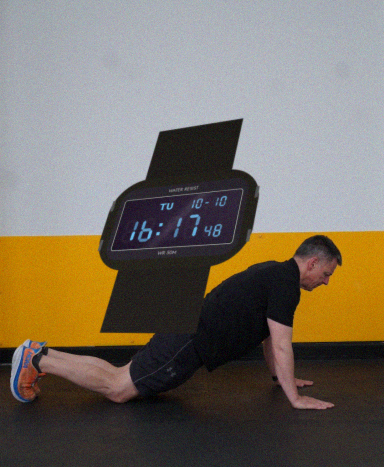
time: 16:17:48
